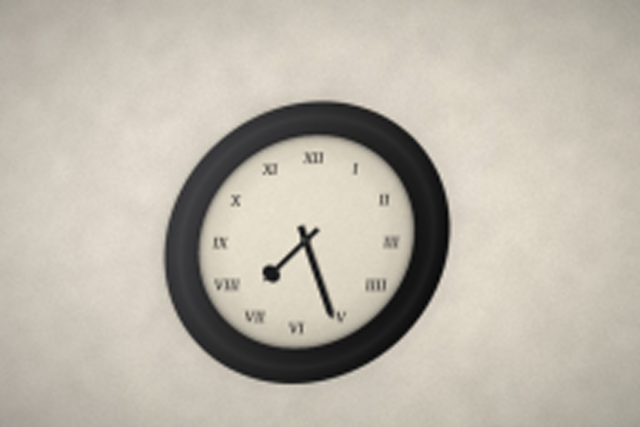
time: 7:26
